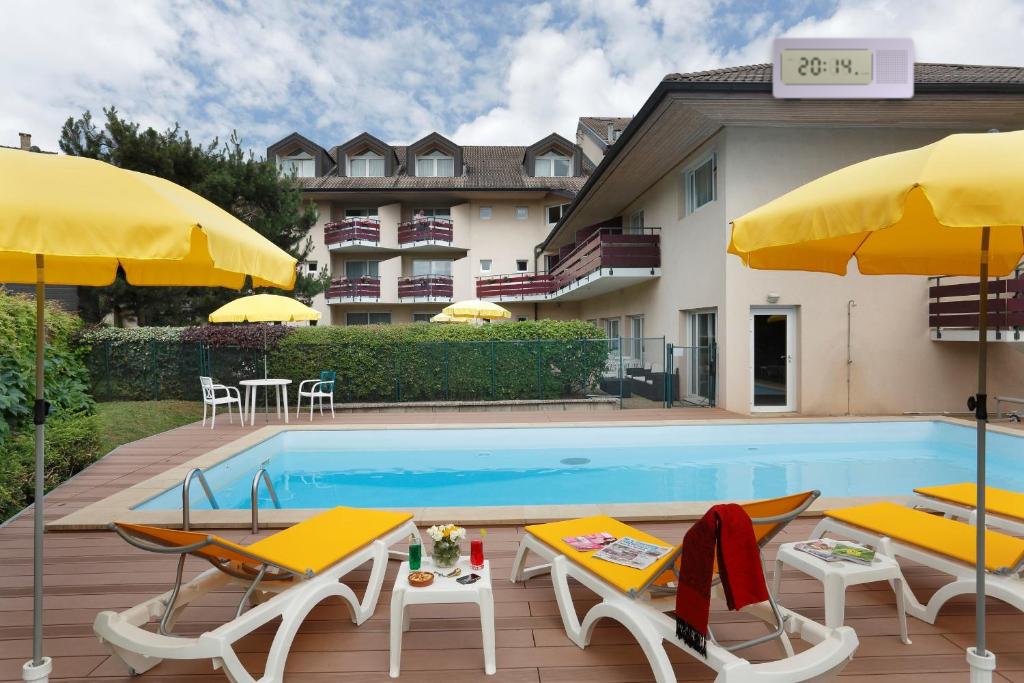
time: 20:14
